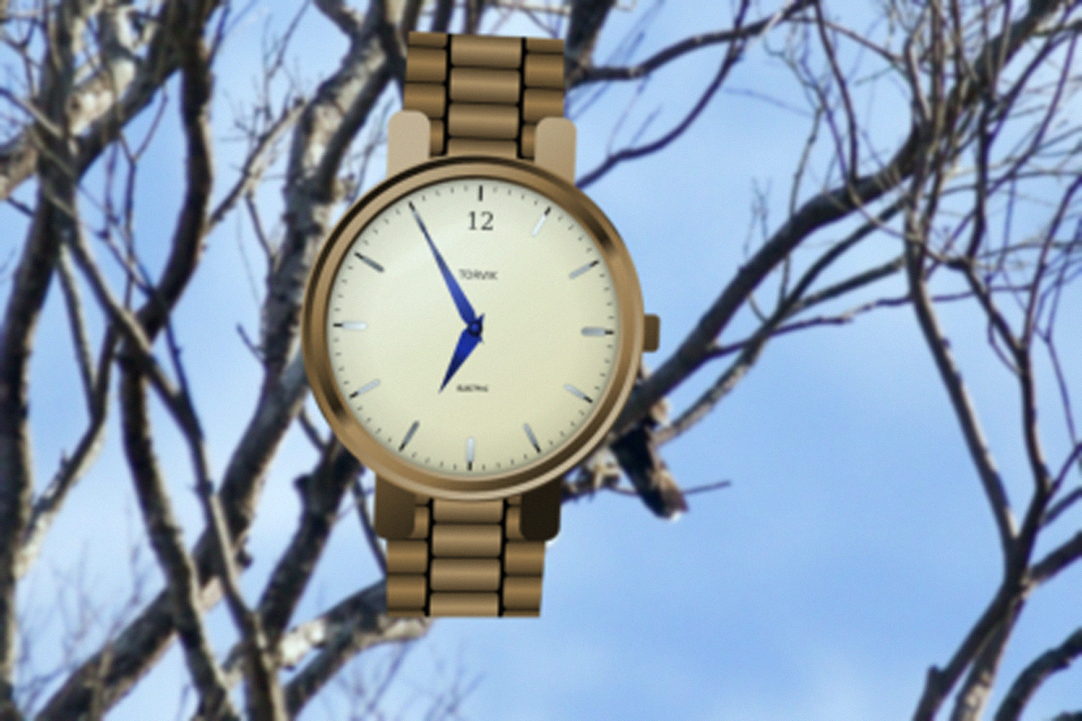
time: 6:55
